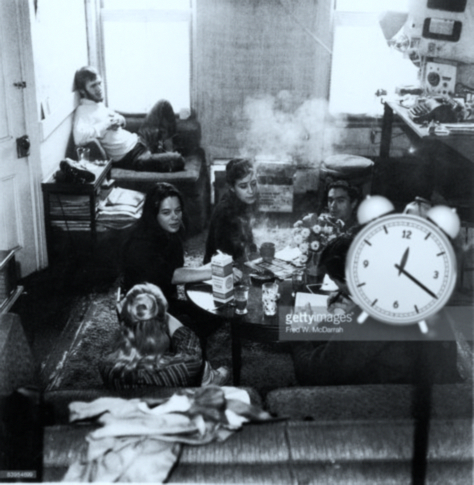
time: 12:20
